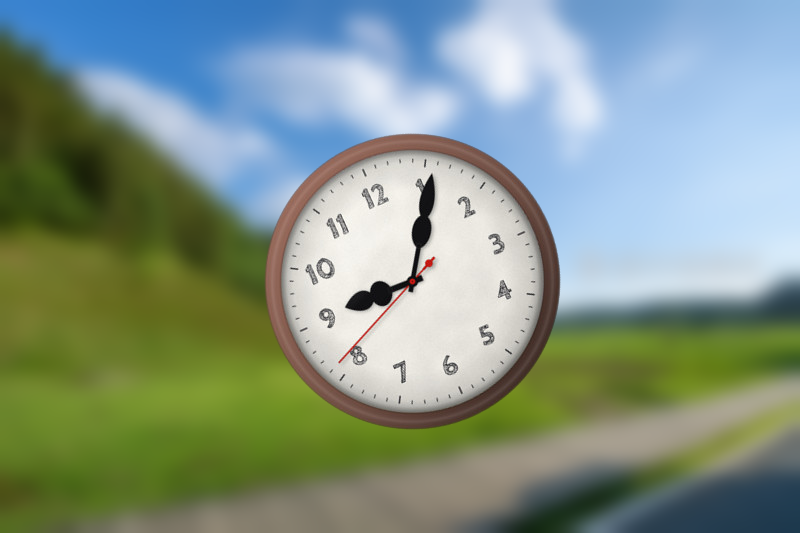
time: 9:05:41
